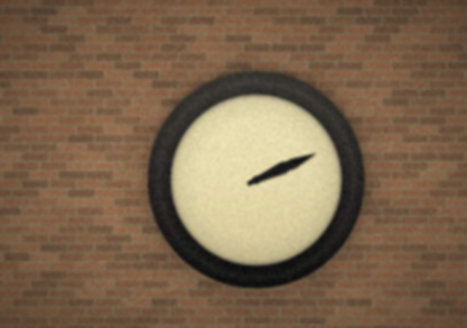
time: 2:11
